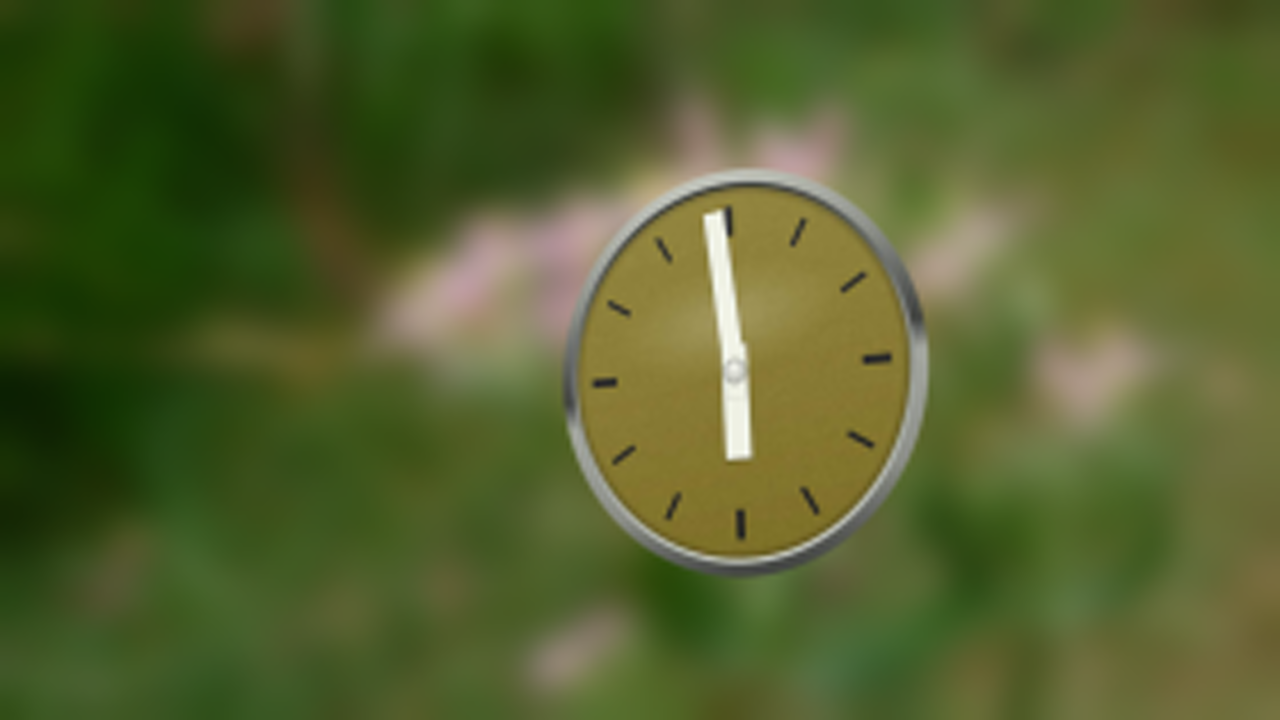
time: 5:59
